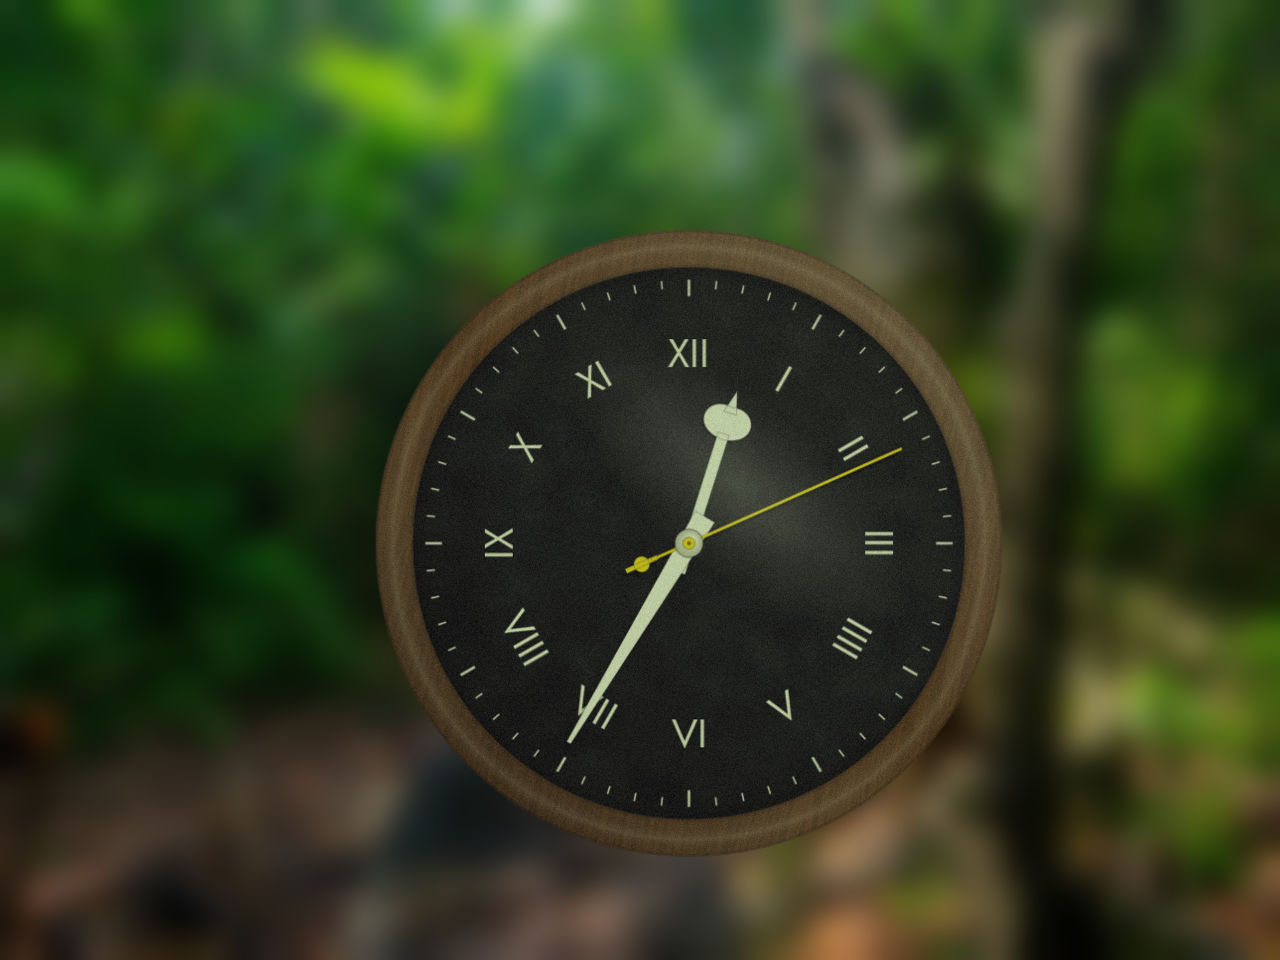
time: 12:35:11
